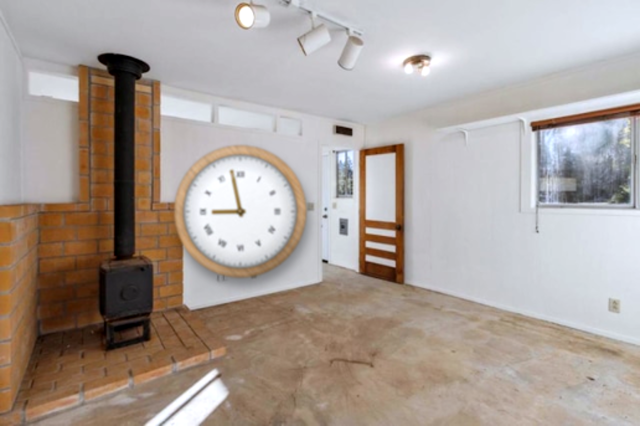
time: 8:58
